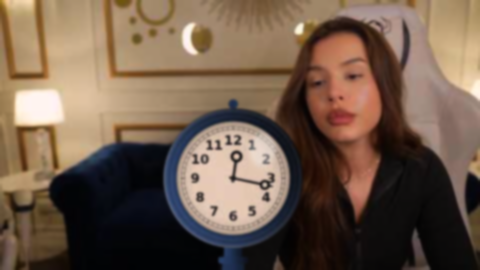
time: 12:17
